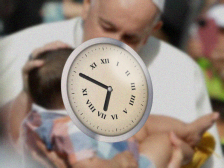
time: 6:50
